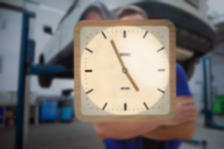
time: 4:56
